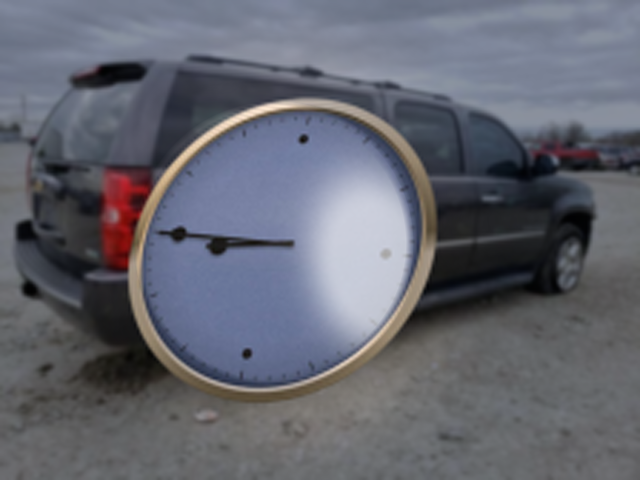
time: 8:45
